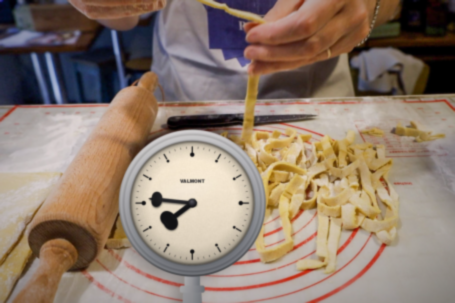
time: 7:46
